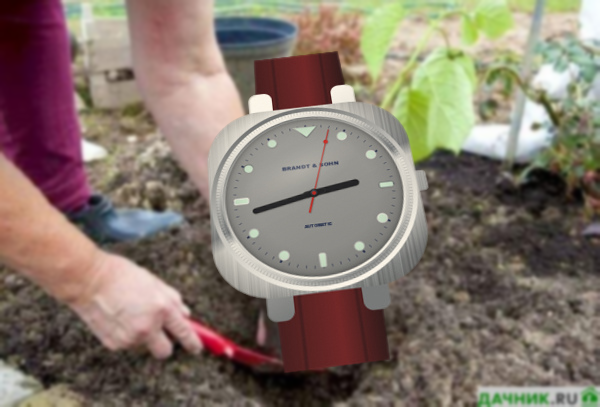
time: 2:43:03
